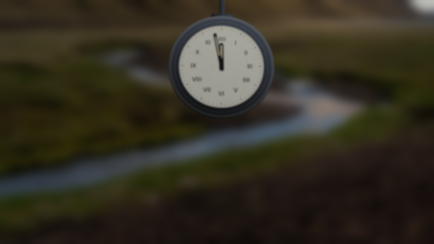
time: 11:58
